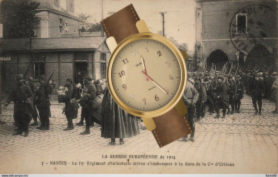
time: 12:26
